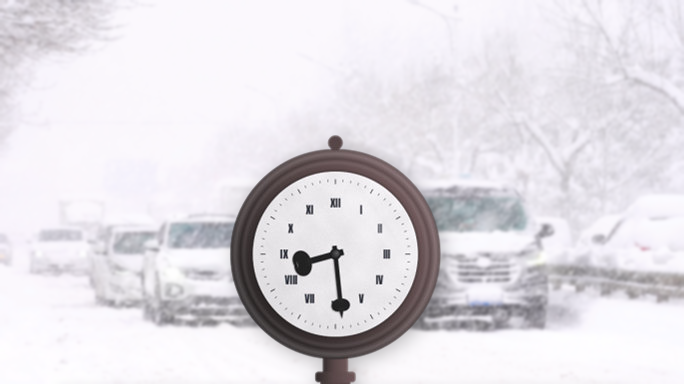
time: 8:29
